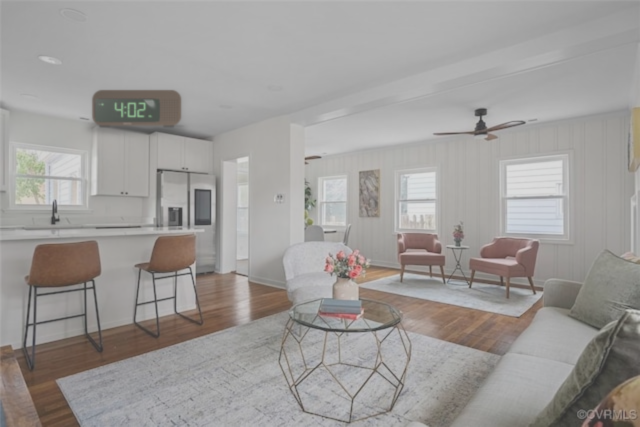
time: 4:02
